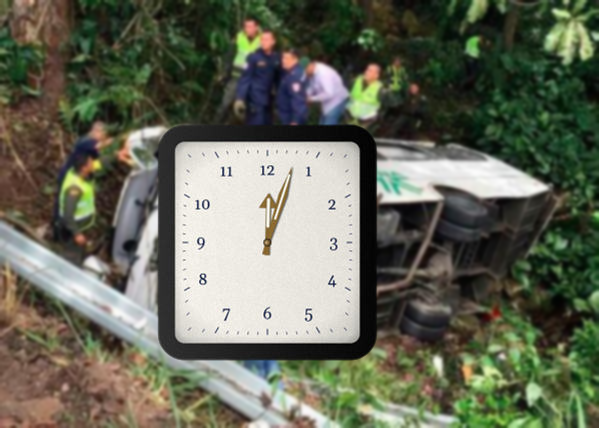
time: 12:03
